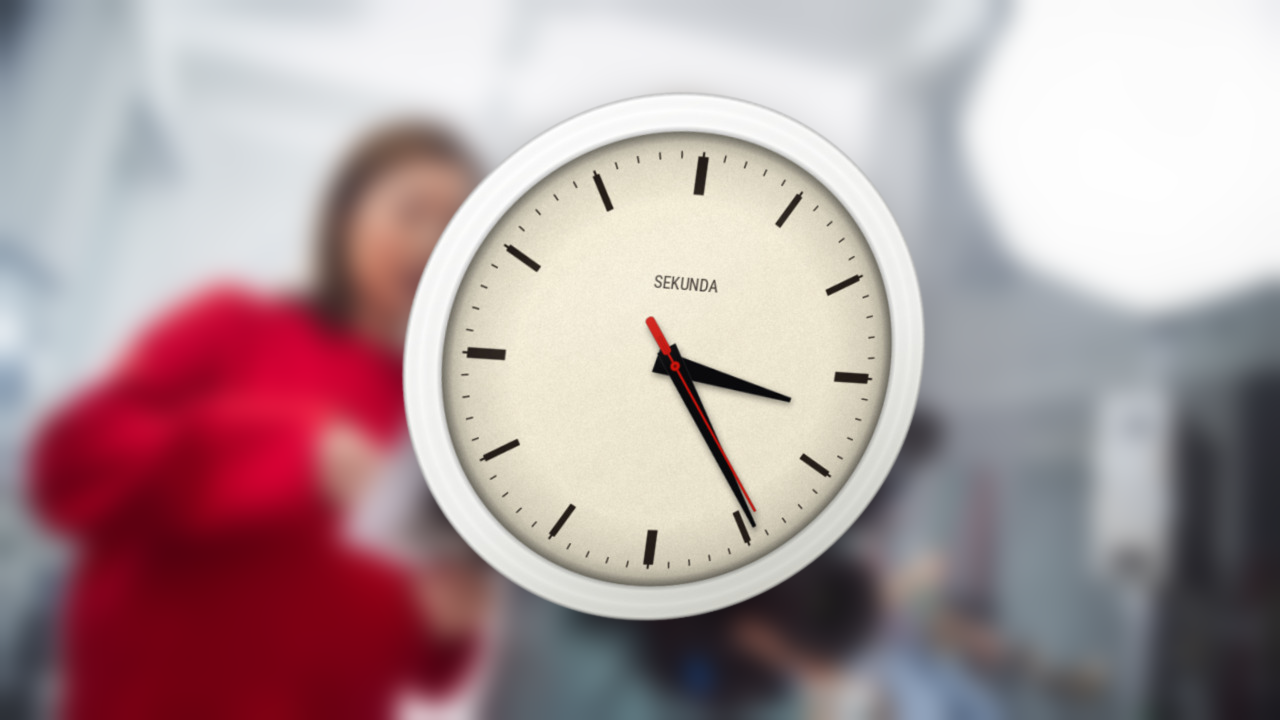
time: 3:24:24
